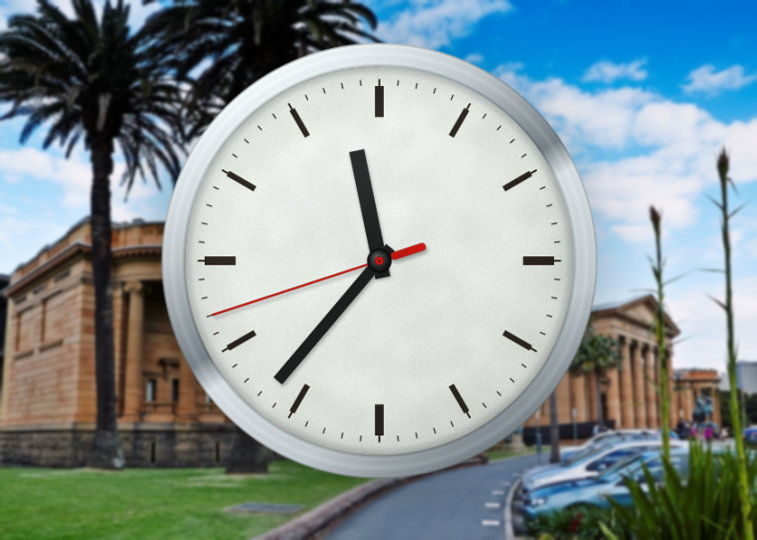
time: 11:36:42
